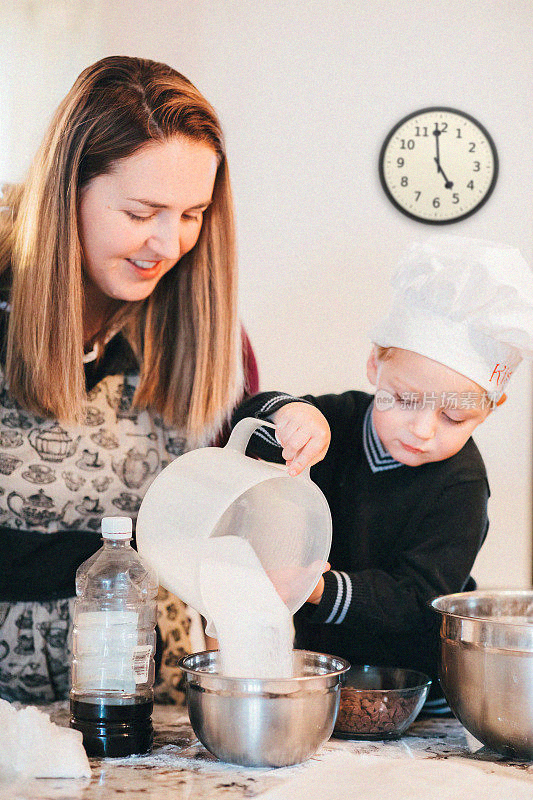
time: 4:59
